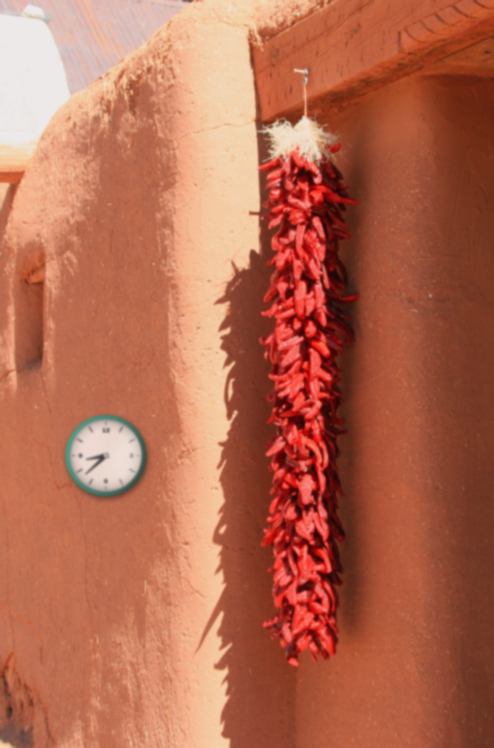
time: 8:38
